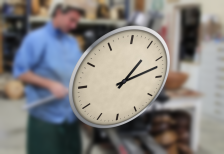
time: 1:12
